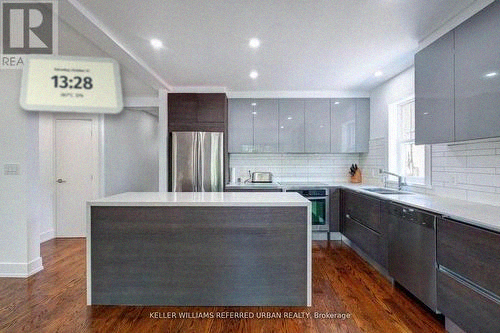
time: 13:28
